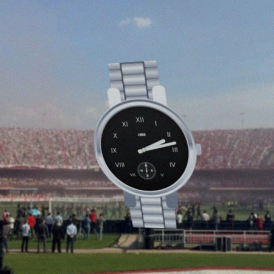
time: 2:13
